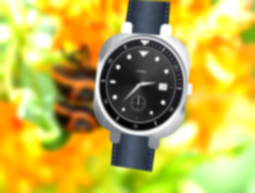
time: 2:37
